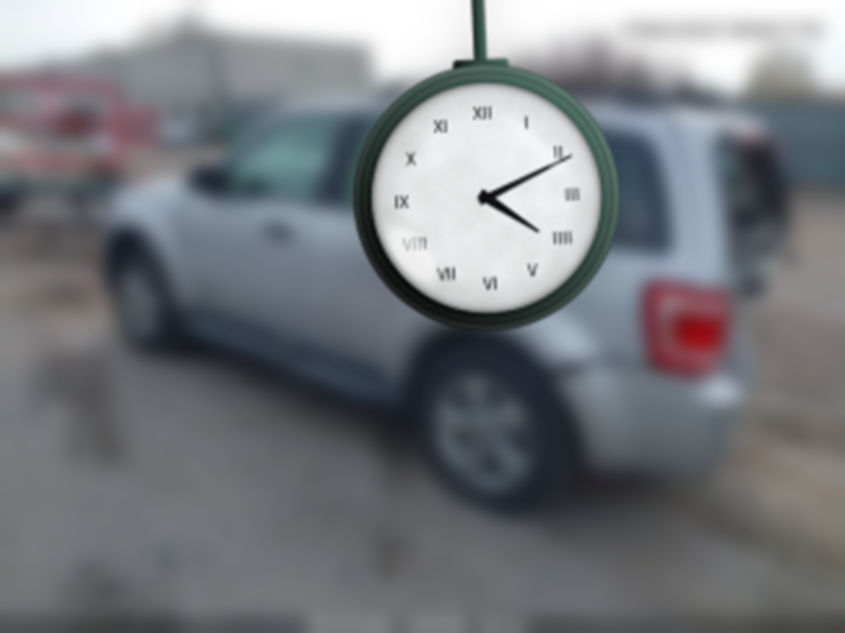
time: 4:11
